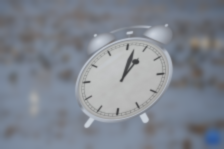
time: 1:02
